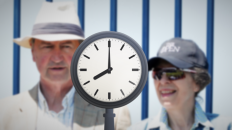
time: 8:00
